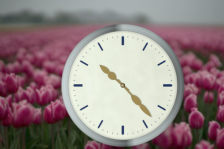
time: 10:23
